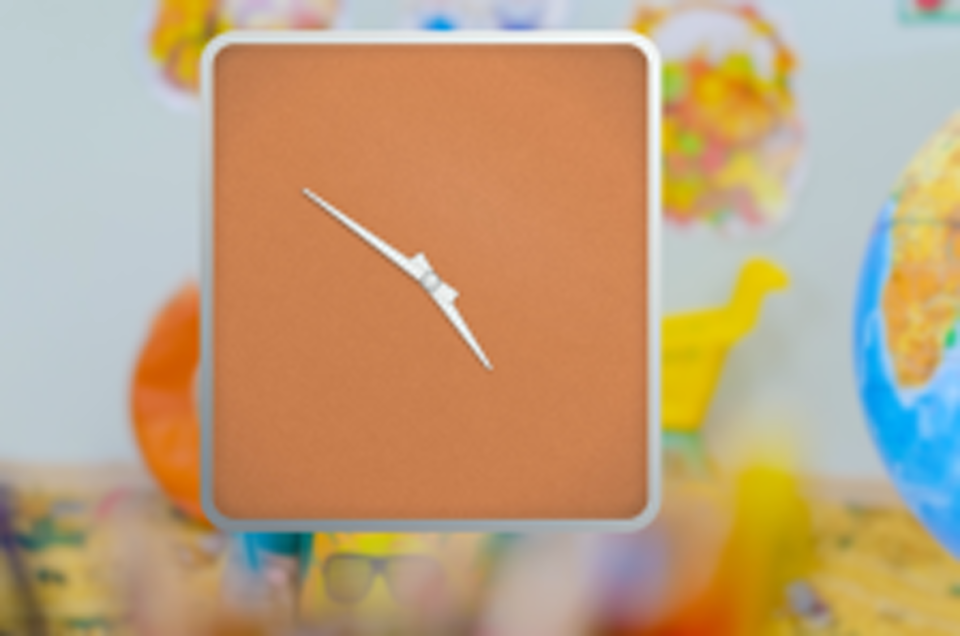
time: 4:51
